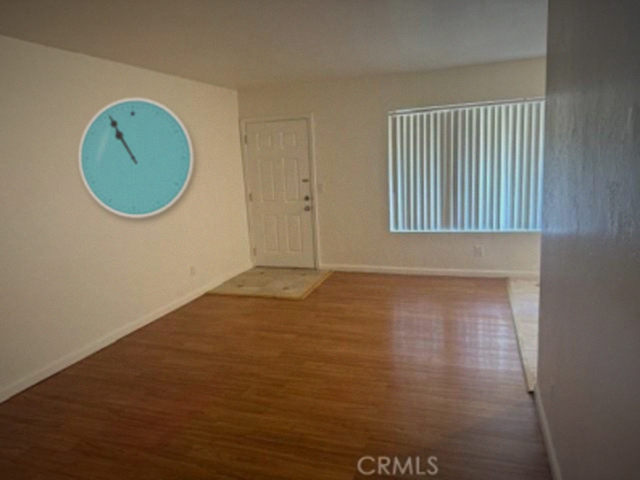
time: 10:55
